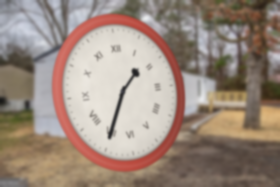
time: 1:35
